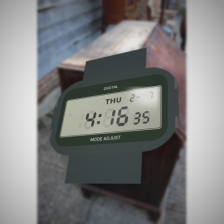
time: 4:16:35
